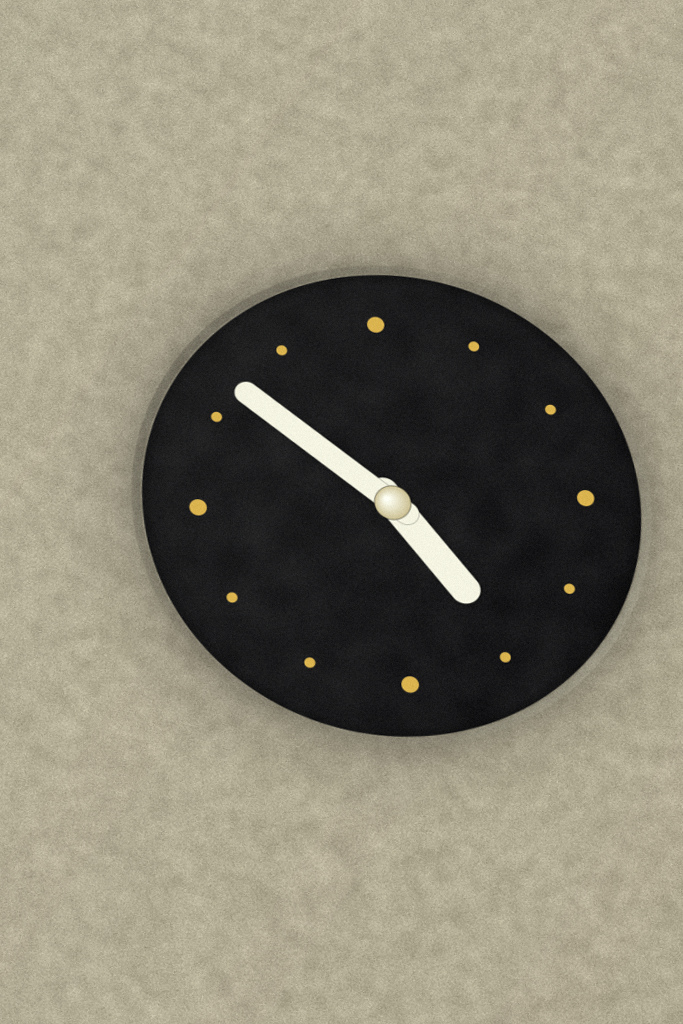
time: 4:52
